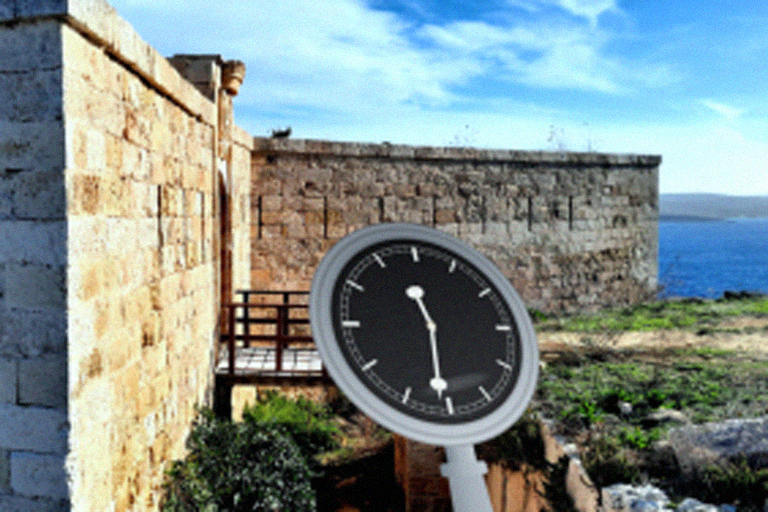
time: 11:31
